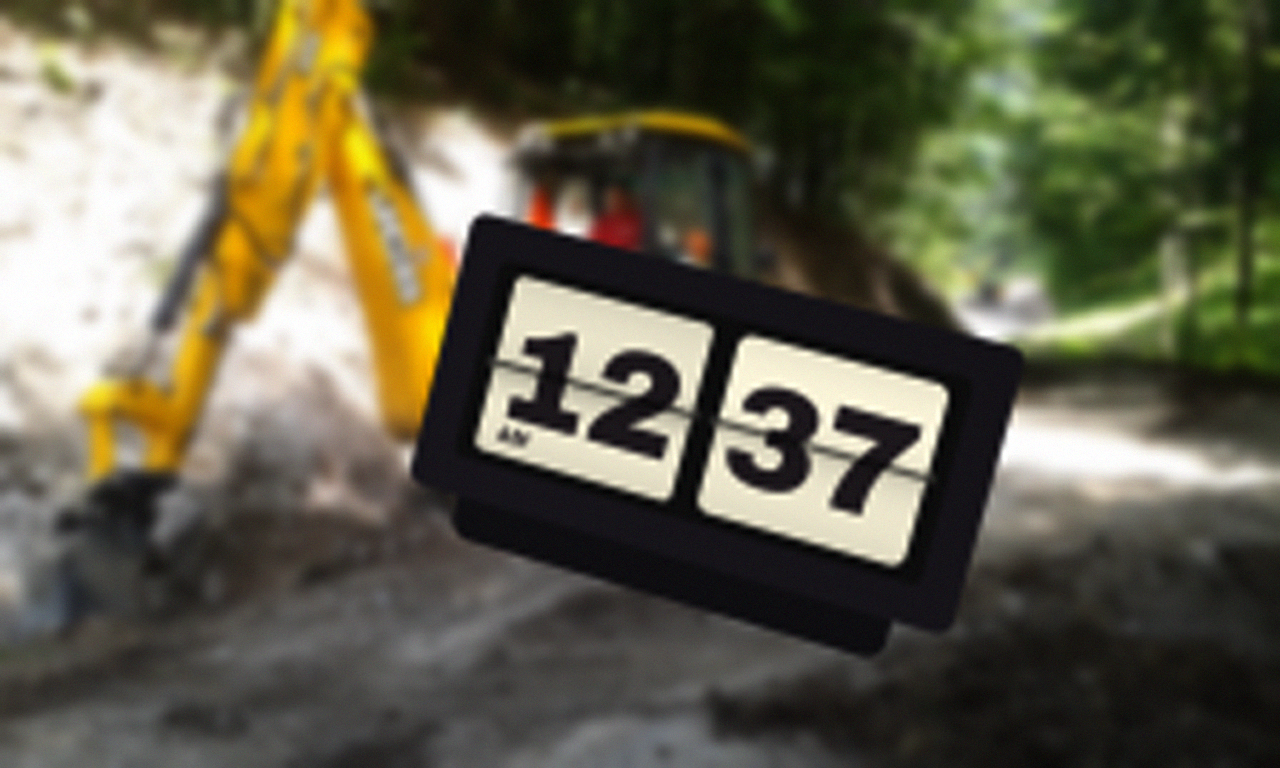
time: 12:37
